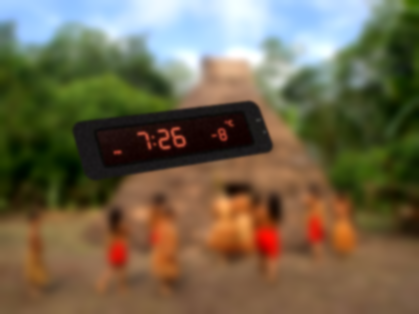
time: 7:26
